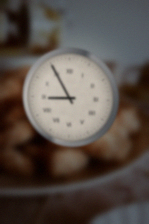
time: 8:55
